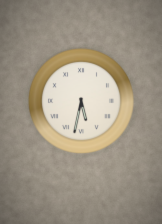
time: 5:32
